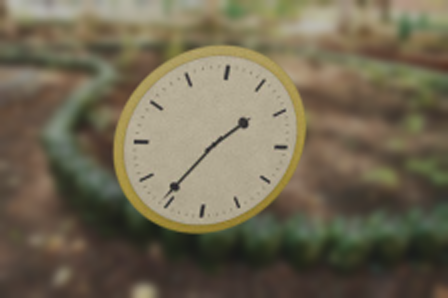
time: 1:36
